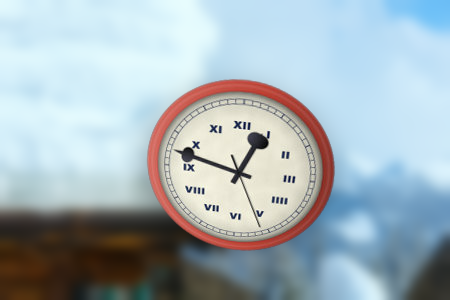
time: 12:47:26
